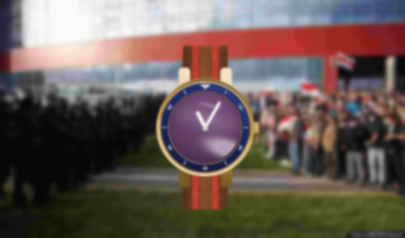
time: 11:05
